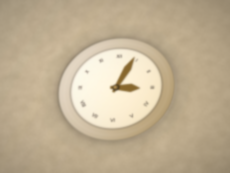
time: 3:04
